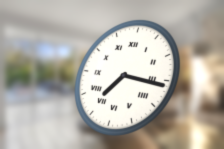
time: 7:16
